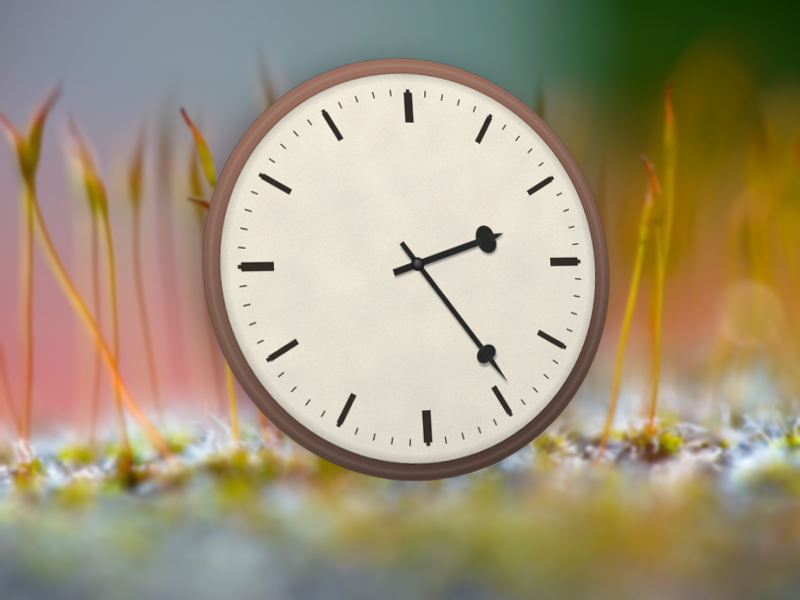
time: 2:24
